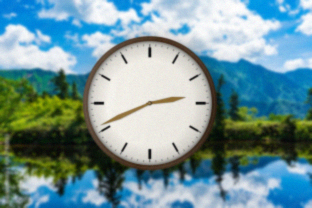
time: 2:41
